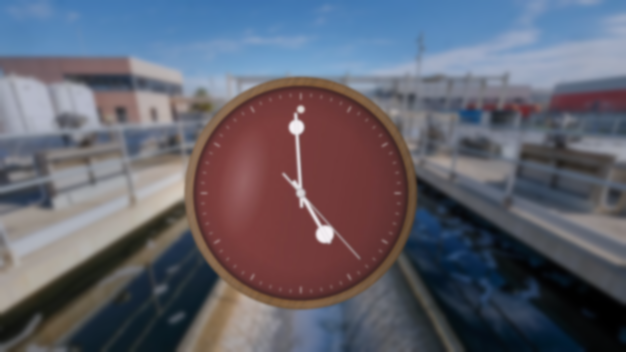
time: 4:59:23
